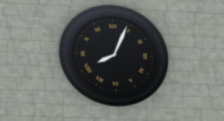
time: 8:04
